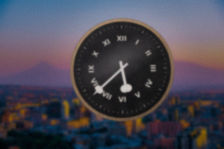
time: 5:38
